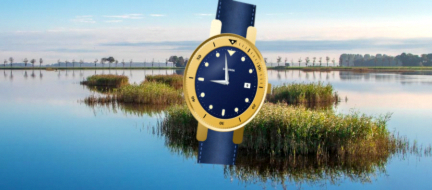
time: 8:58
